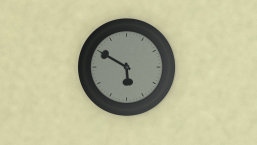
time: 5:50
